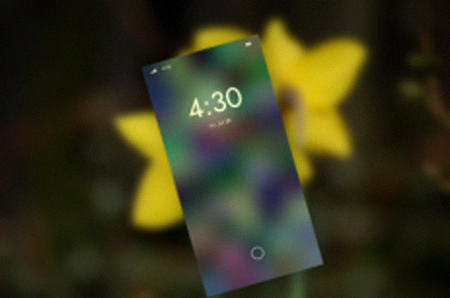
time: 4:30
